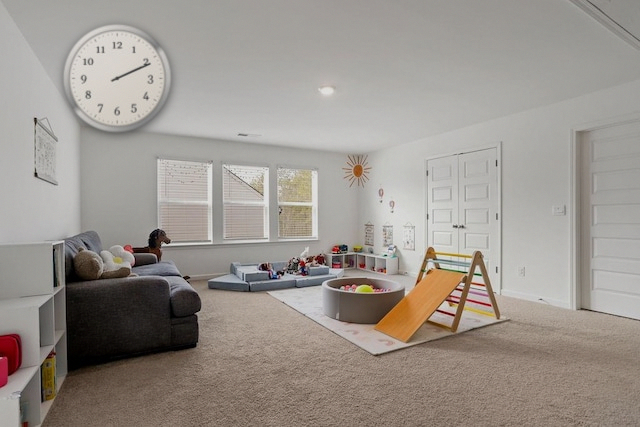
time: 2:11
